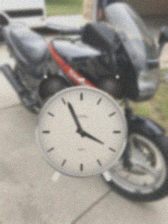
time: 3:56
